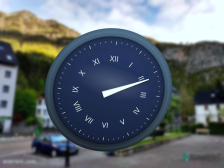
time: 2:11
